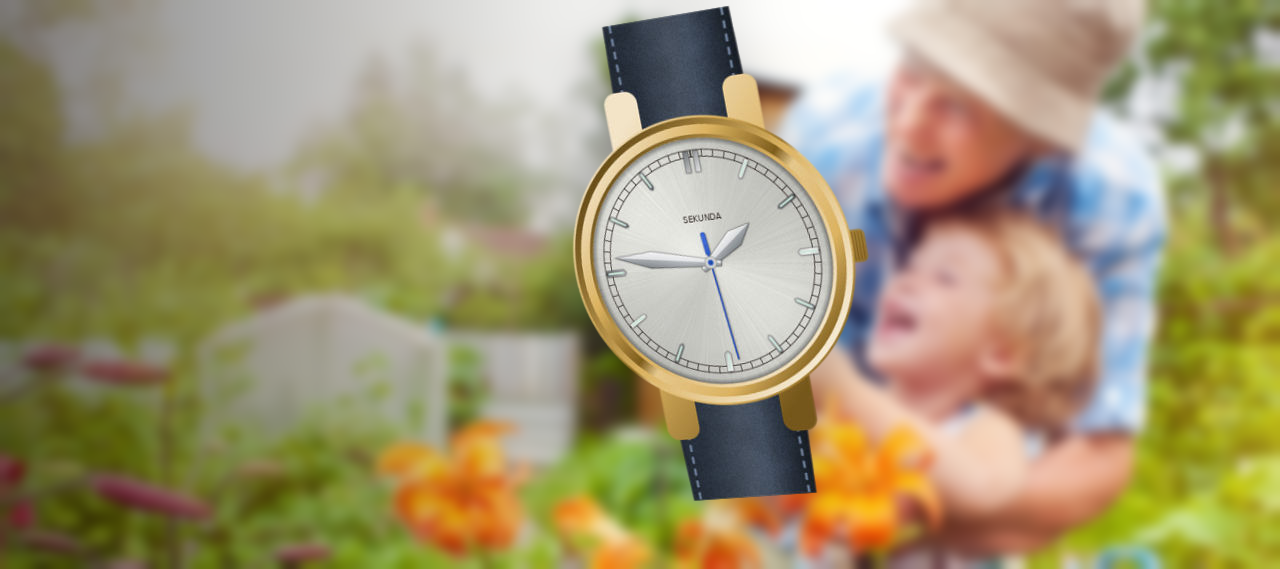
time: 1:46:29
